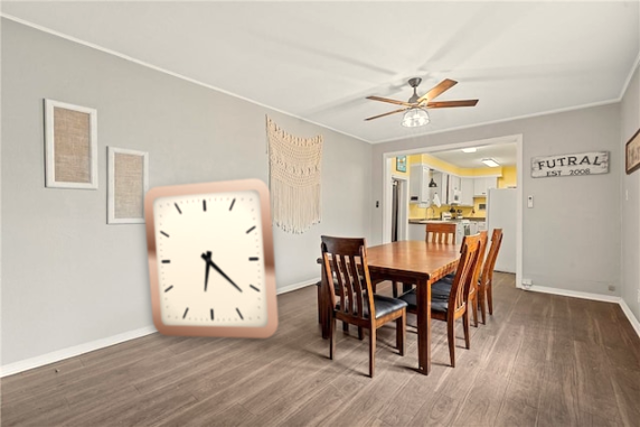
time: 6:22
